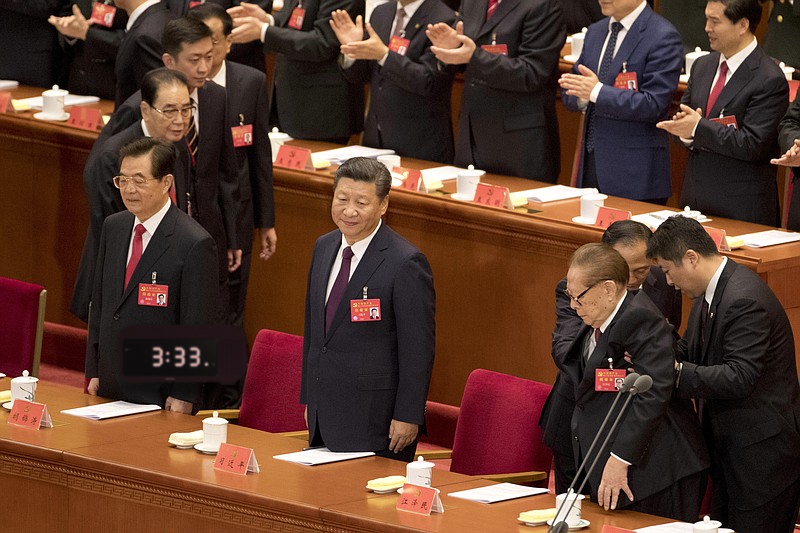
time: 3:33
